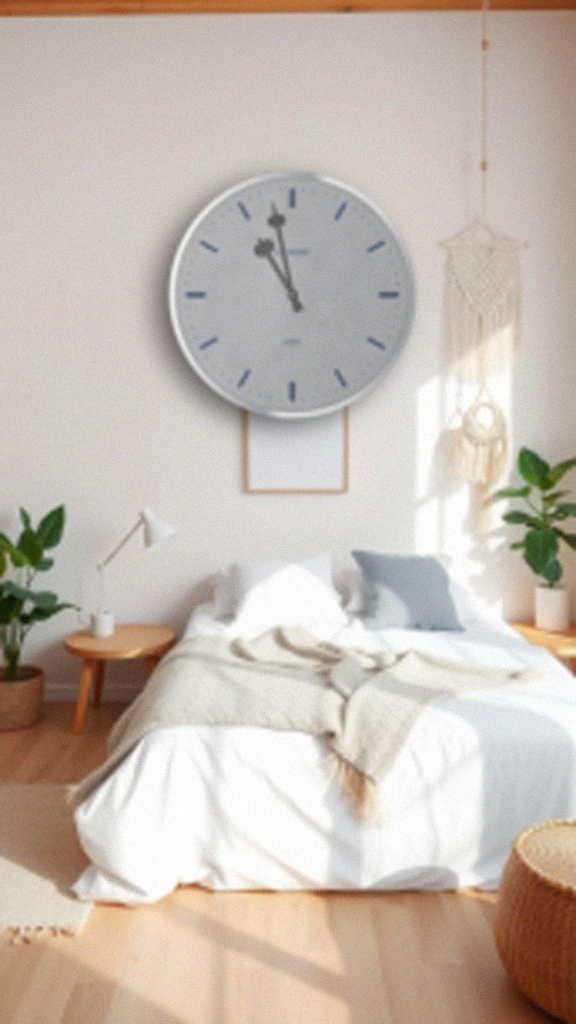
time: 10:58
